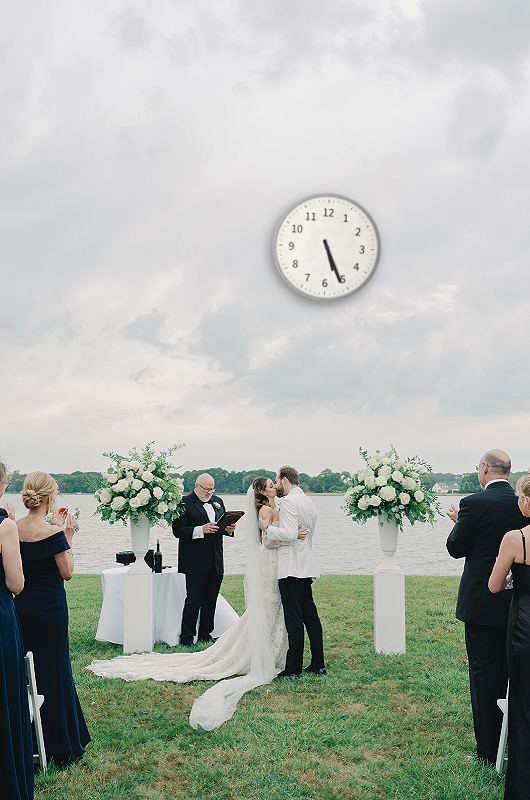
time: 5:26
